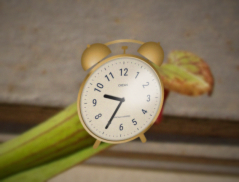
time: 9:35
